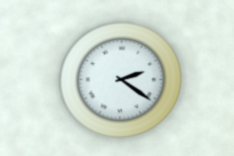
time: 2:21
